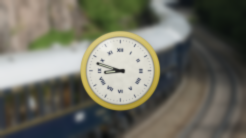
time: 8:48
